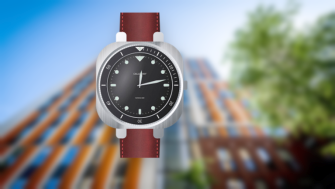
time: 12:13
